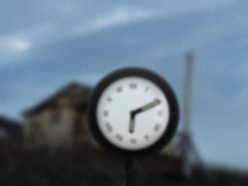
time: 6:11
